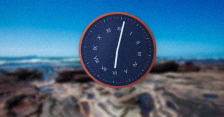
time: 6:01
